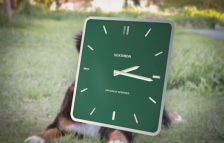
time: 2:16
